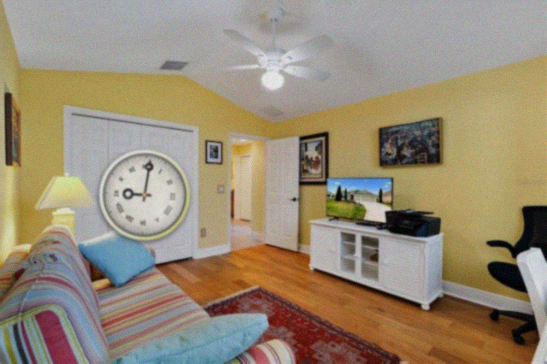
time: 9:01
